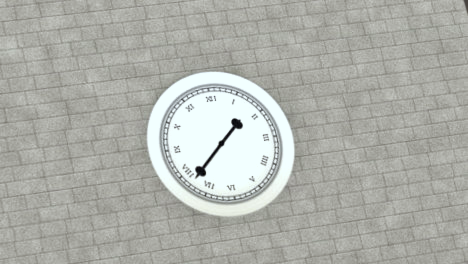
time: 1:38
